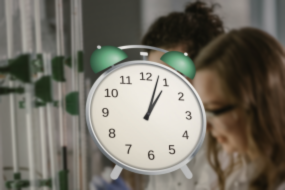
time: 1:03
